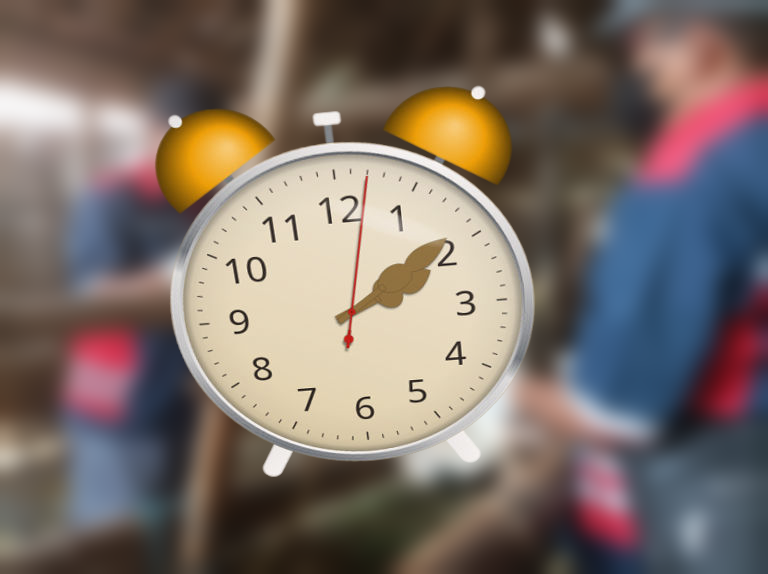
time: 2:09:02
